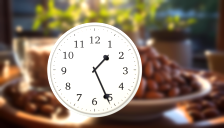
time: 1:26
